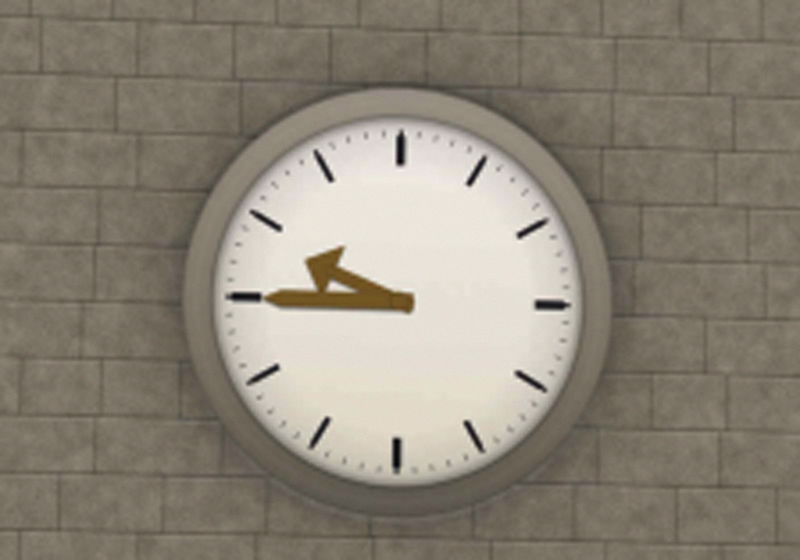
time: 9:45
